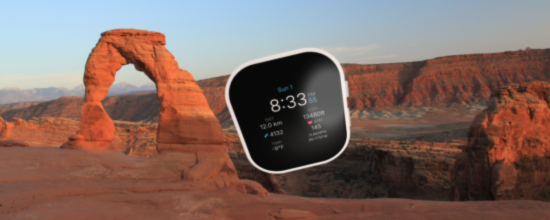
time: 8:33
